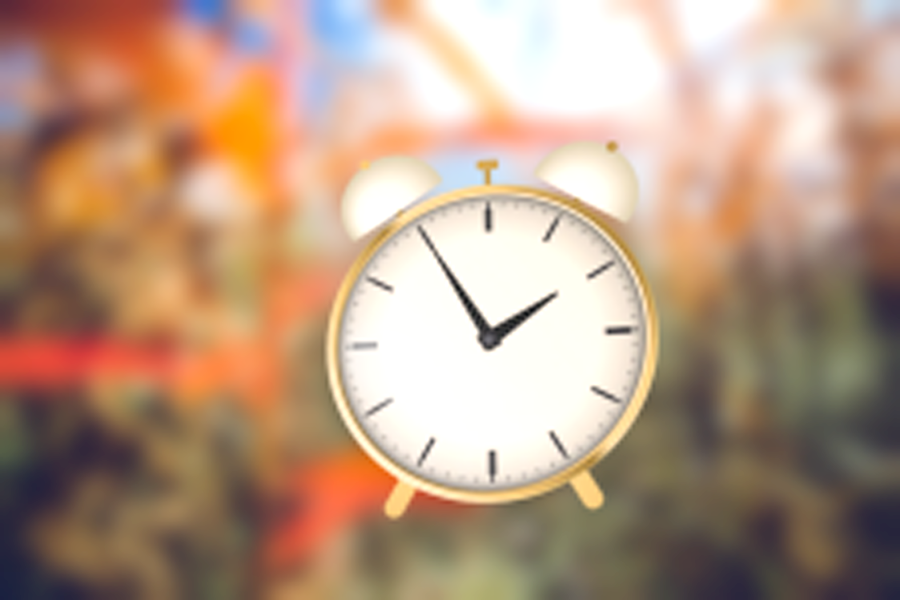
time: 1:55
